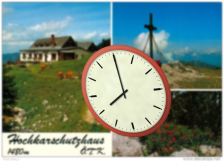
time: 8:00
